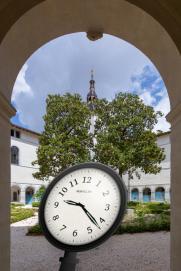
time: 9:22
